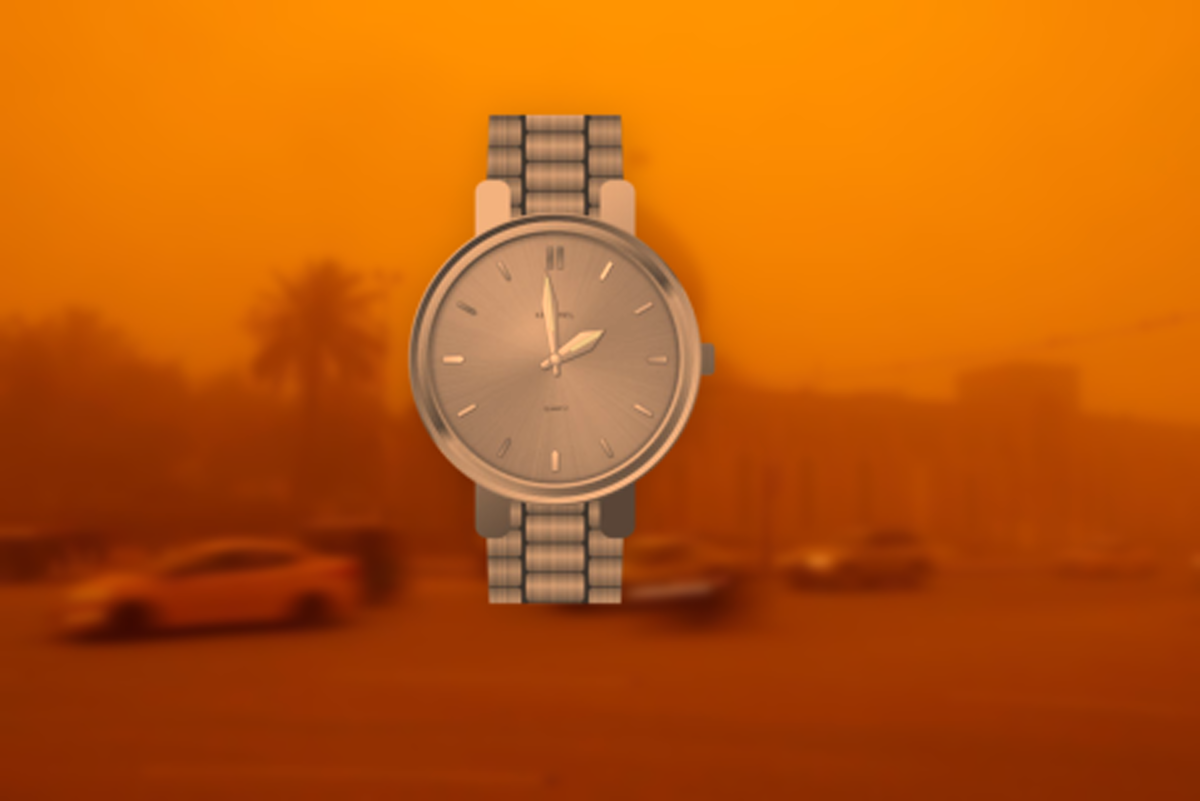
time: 1:59
